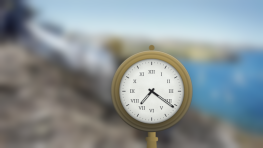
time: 7:21
